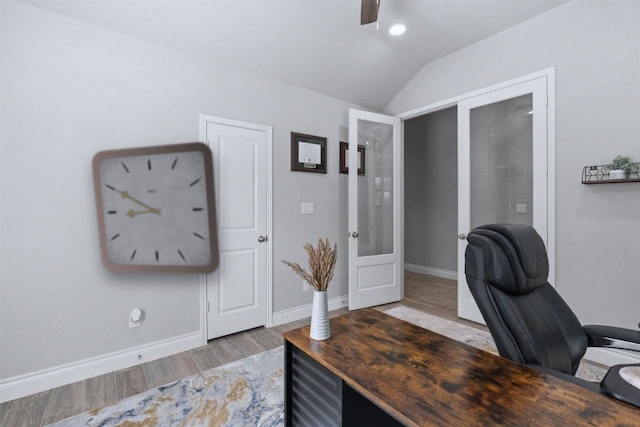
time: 8:50
